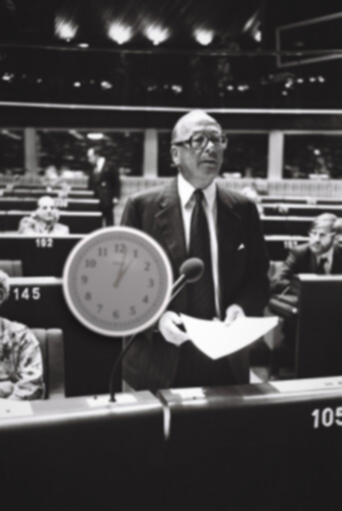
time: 1:02
